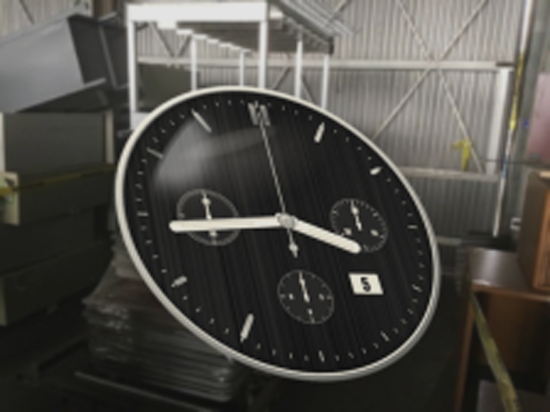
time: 3:44
